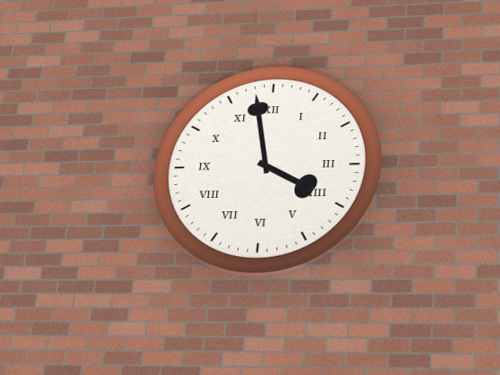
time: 3:58
